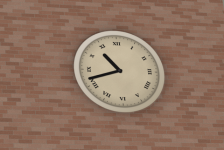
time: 10:42
